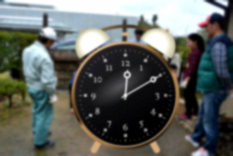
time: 12:10
